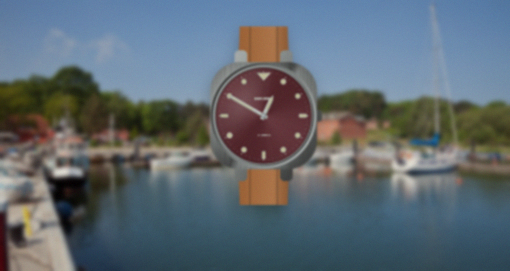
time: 12:50
